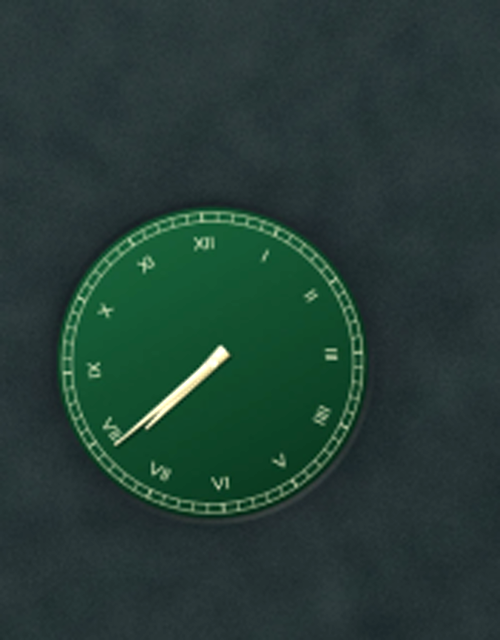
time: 7:39
